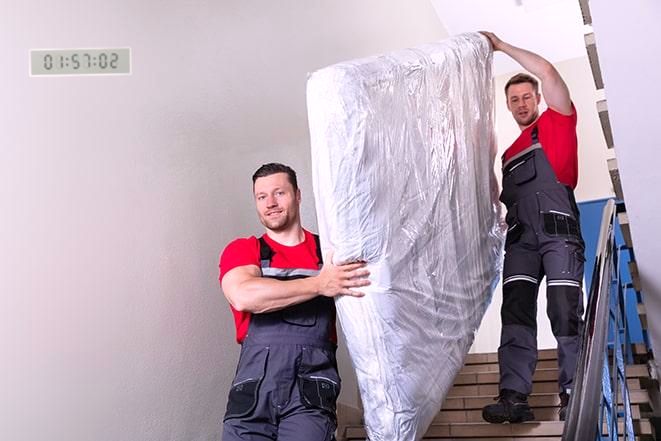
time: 1:57:02
